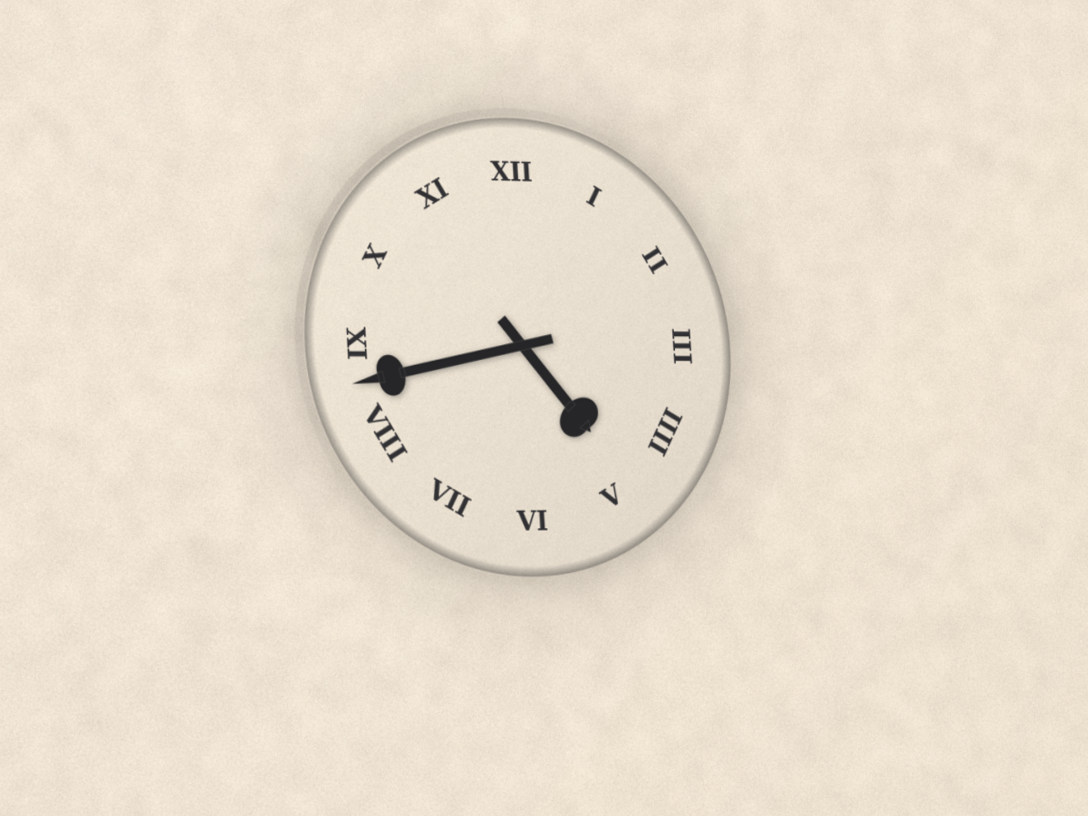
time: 4:43
